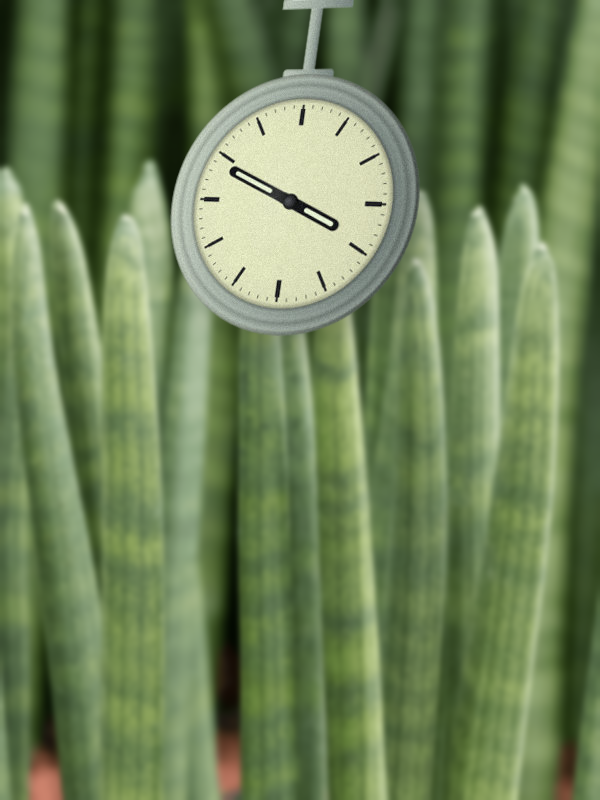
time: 3:49
